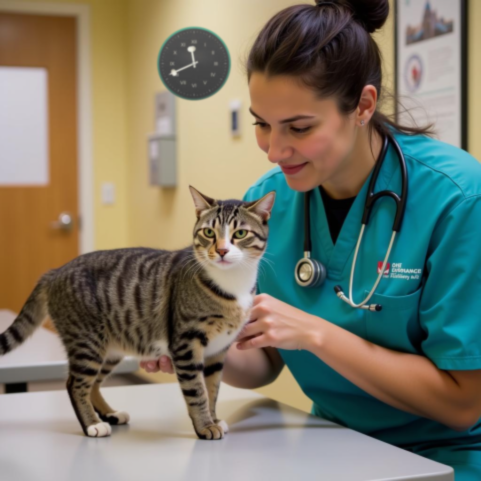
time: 11:41
